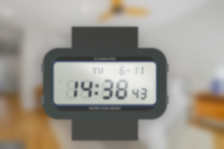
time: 14:38:43
